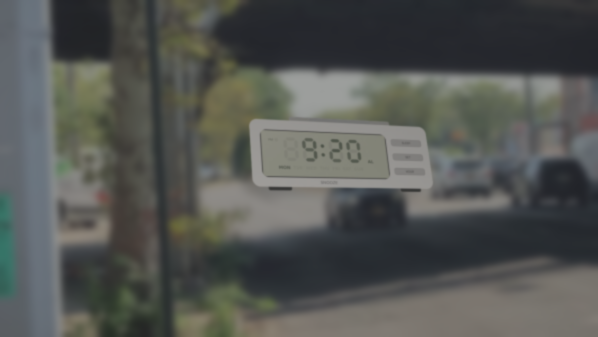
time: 9:20
